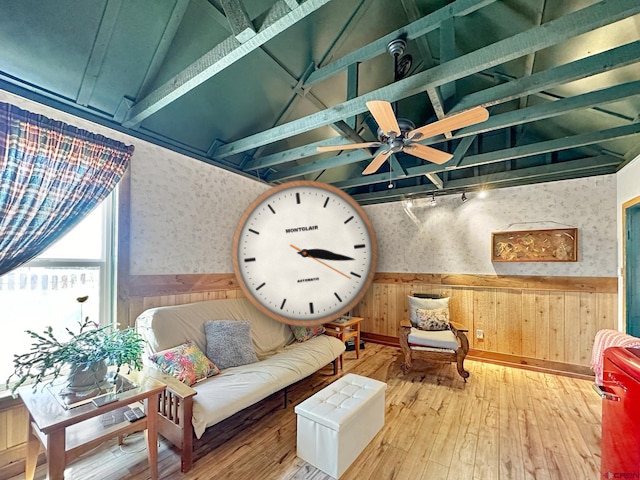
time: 3:17:21
